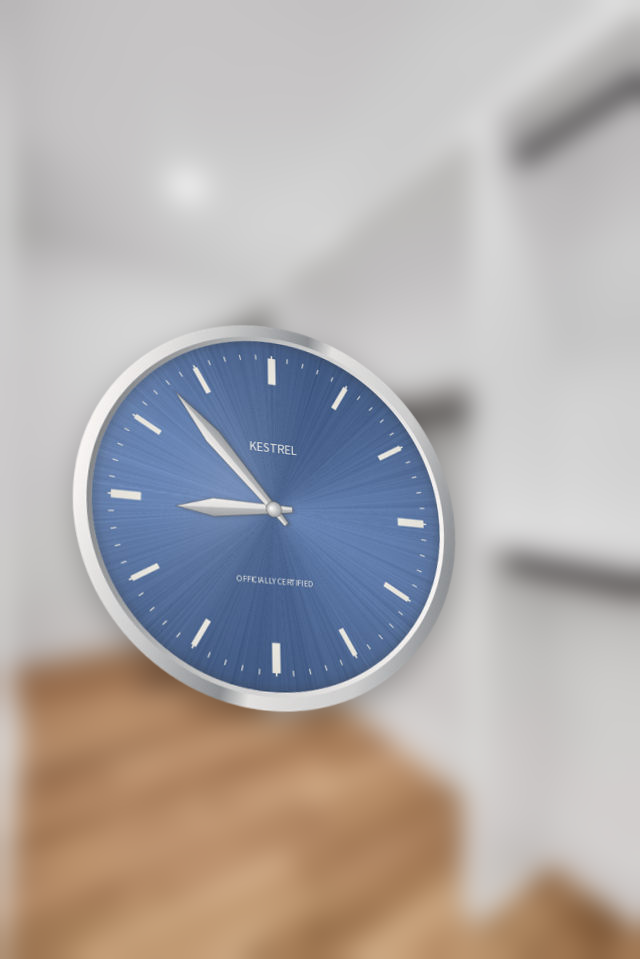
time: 8:53
